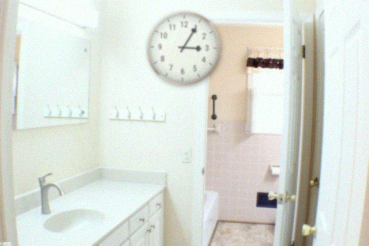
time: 3:05
